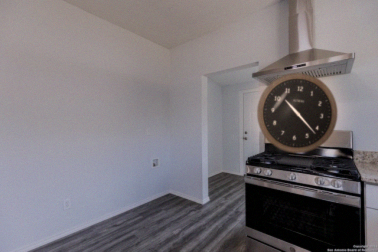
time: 10:22
